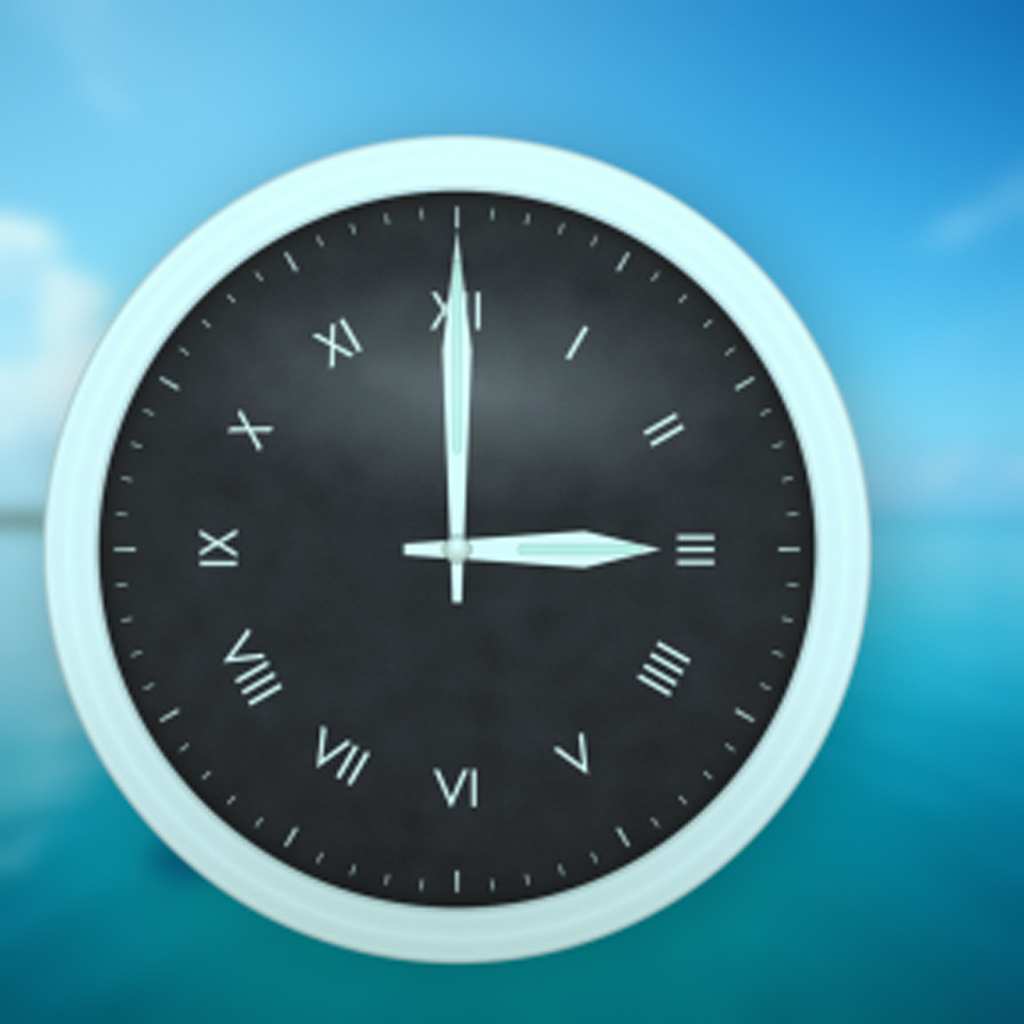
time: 3:00
